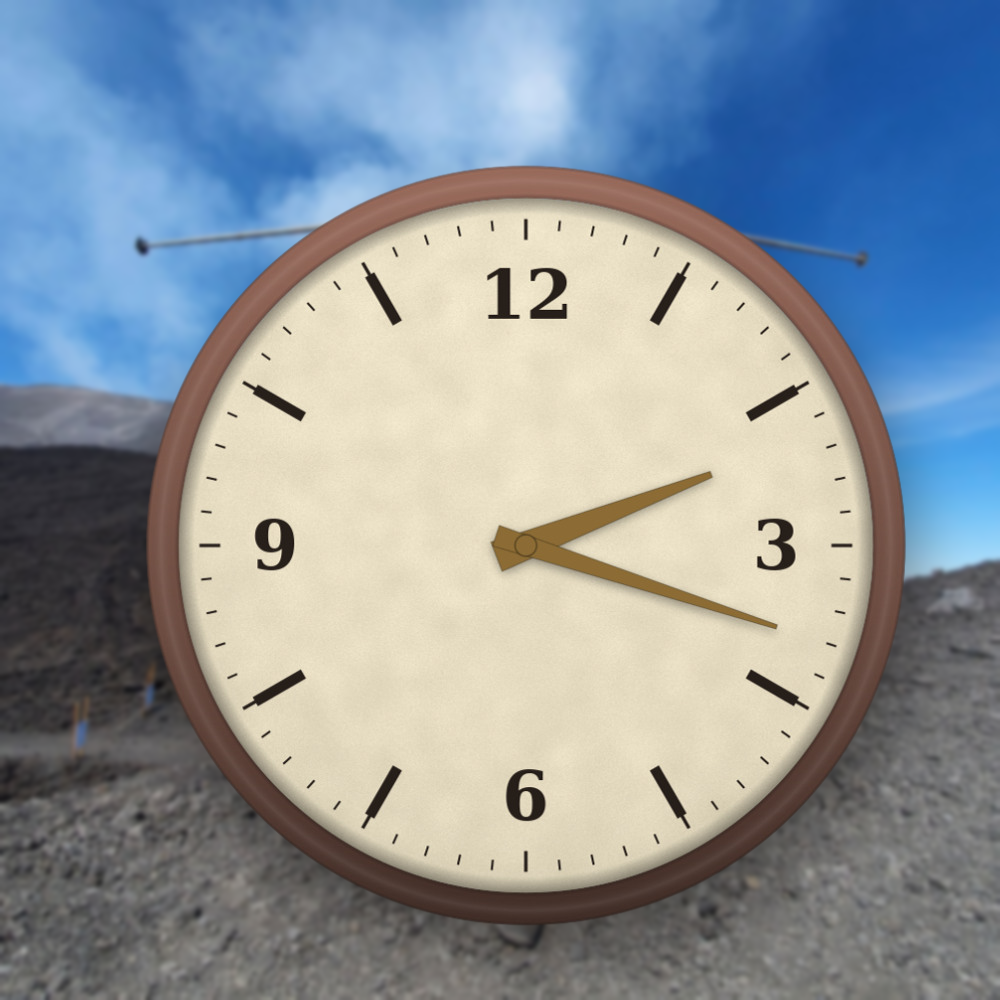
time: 2:18
